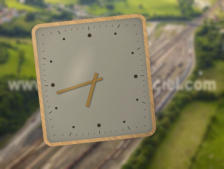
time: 6:43
